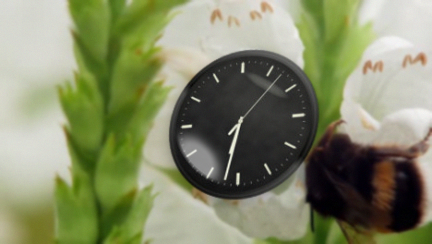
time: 6:32:07
